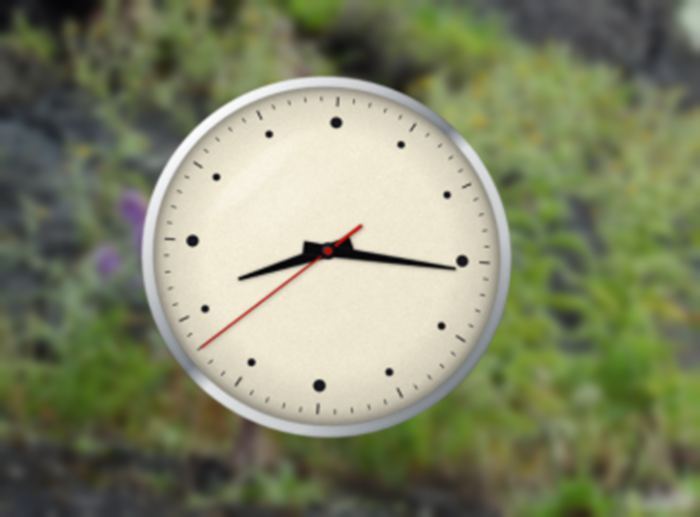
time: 8:15:38
